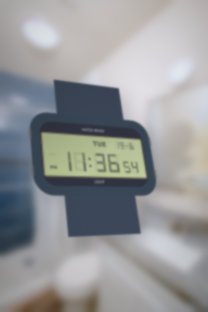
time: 11:36:54
